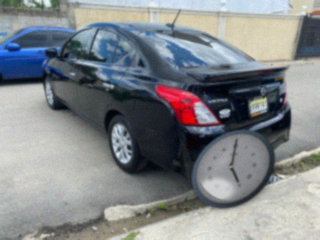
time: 5:00
